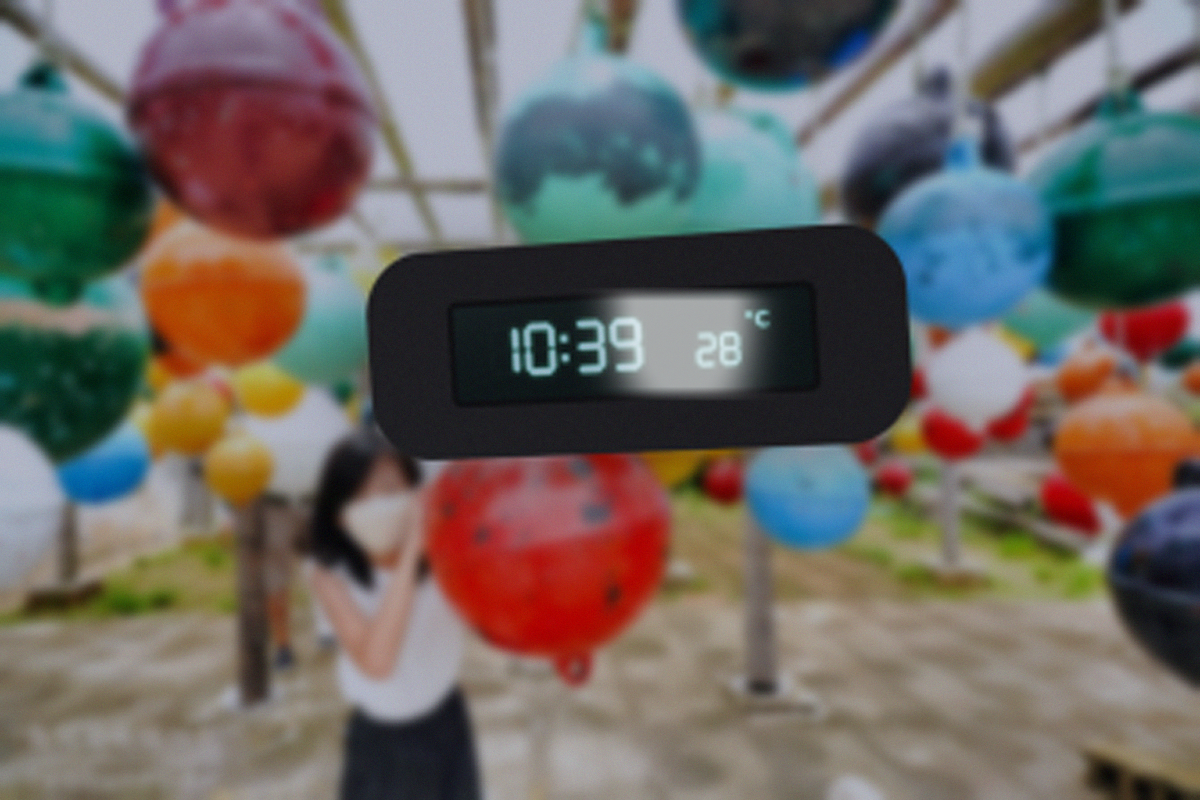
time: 10:39
